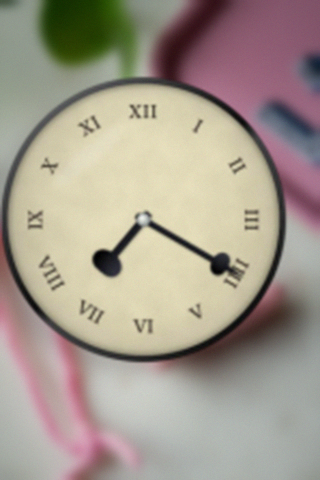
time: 7:20
